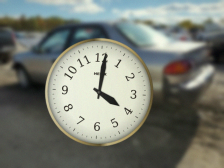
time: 4:01
